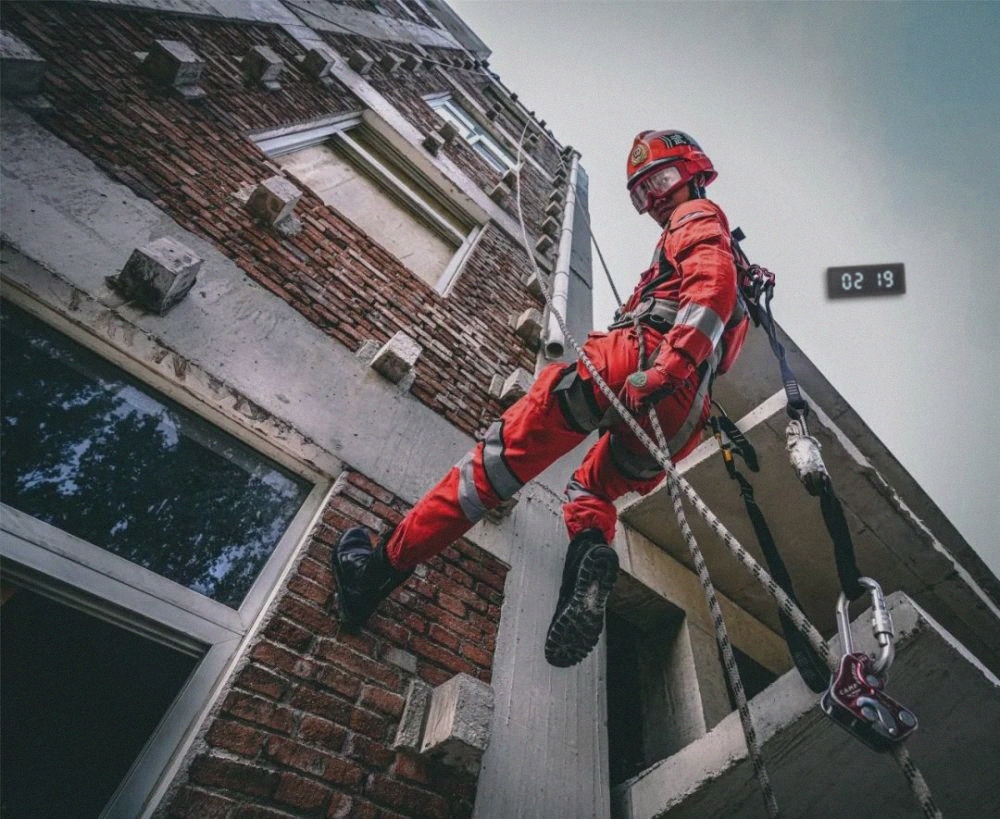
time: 2:19
